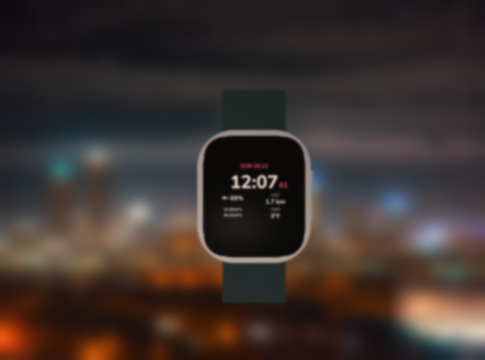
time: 12:07
